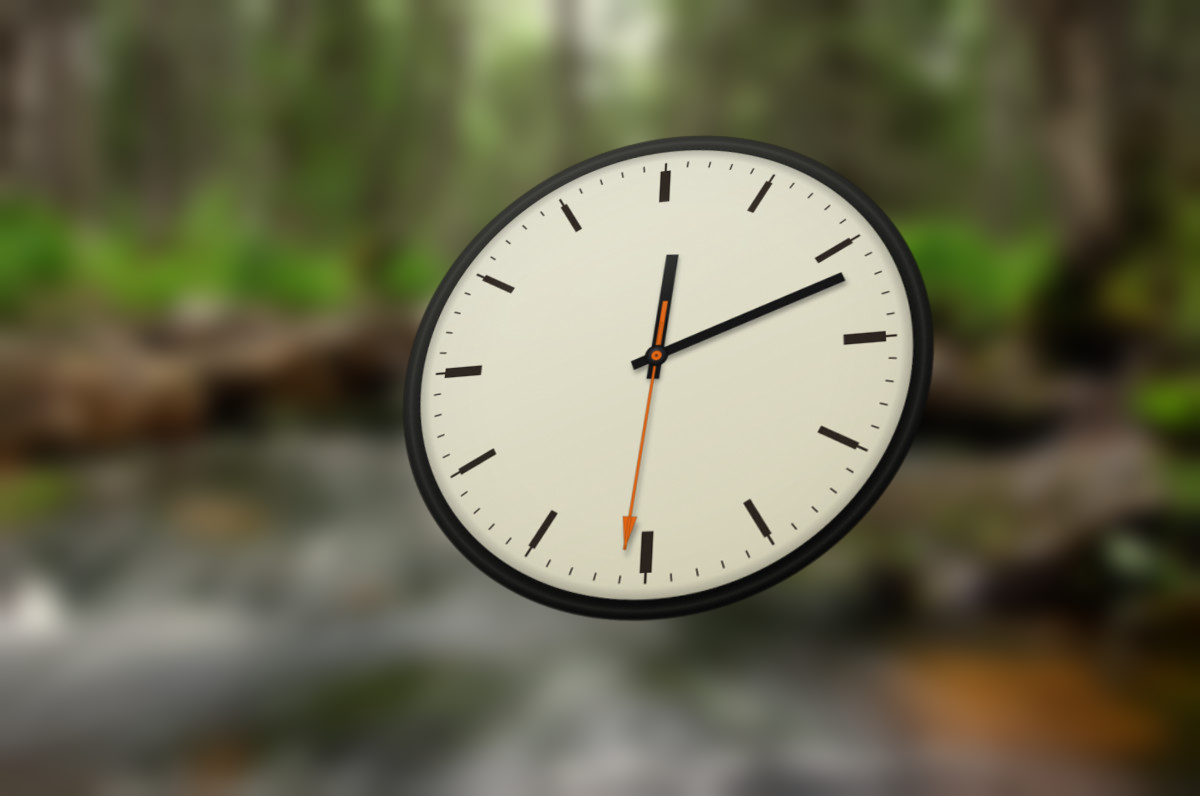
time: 12:11:31
